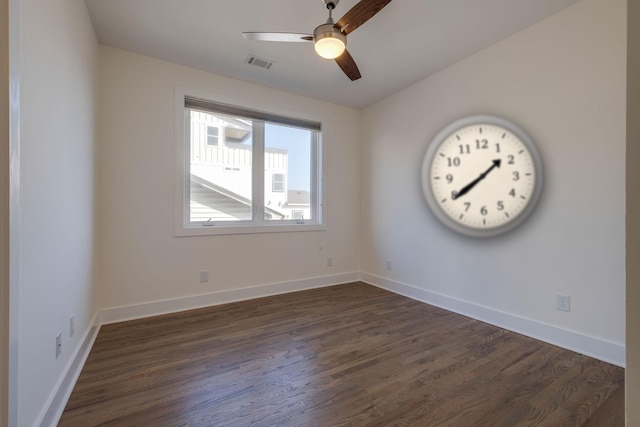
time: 1:39
